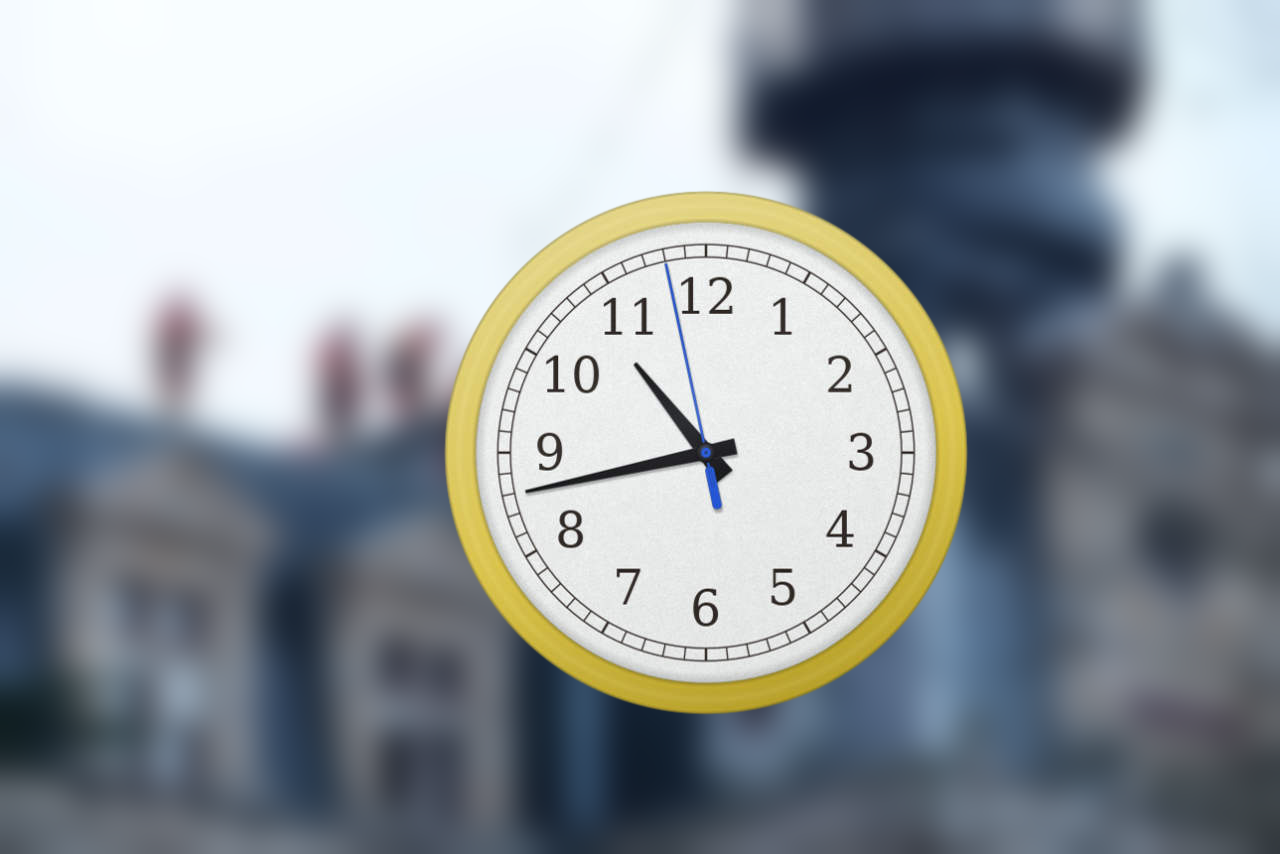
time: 10:42:58
